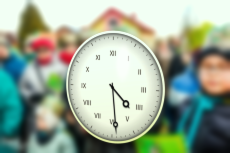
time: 4:29
